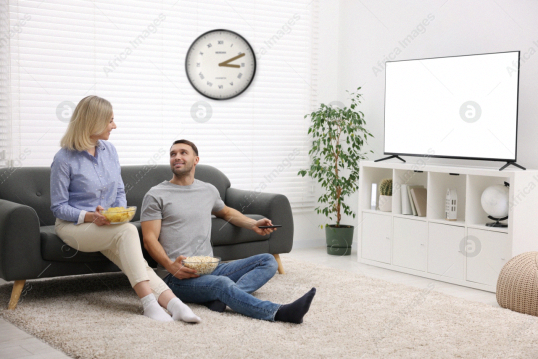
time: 3:11
